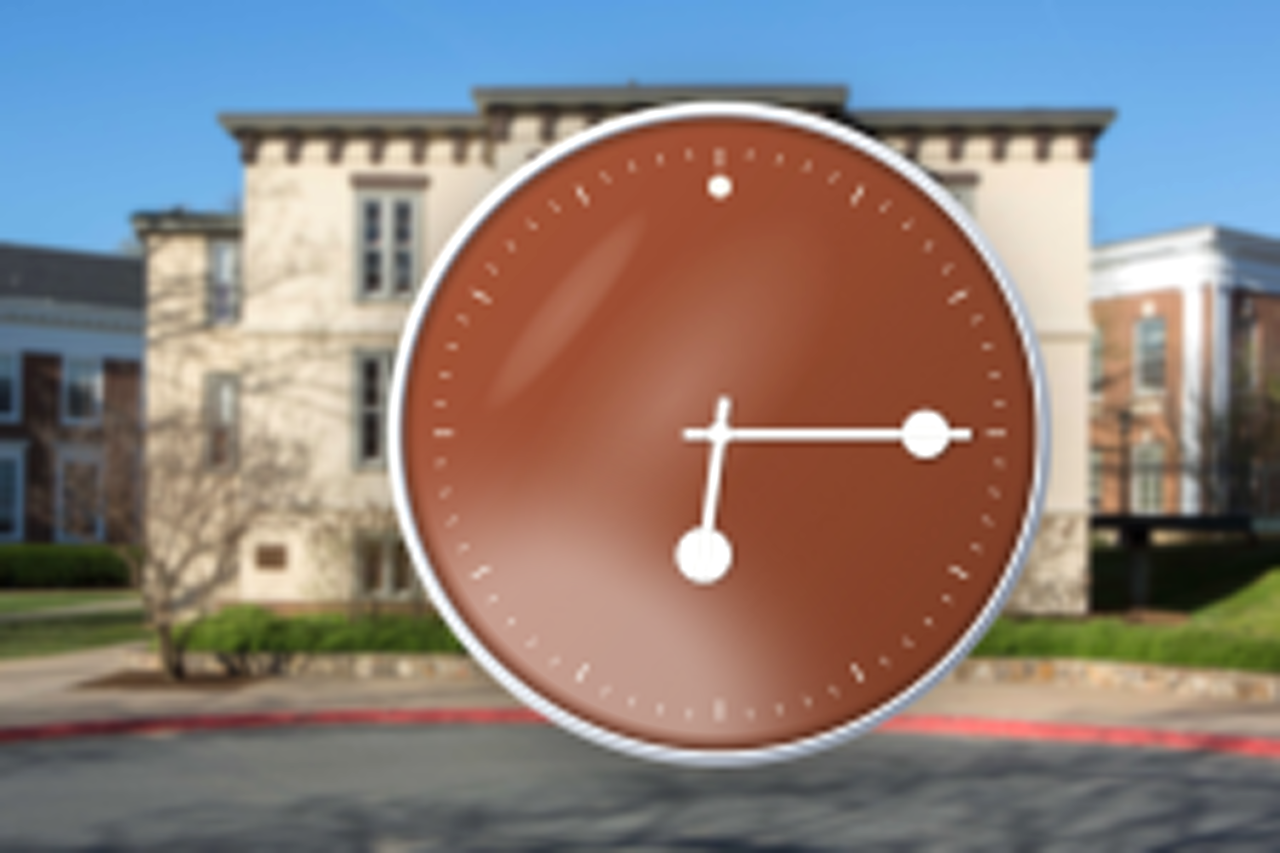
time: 6:15
